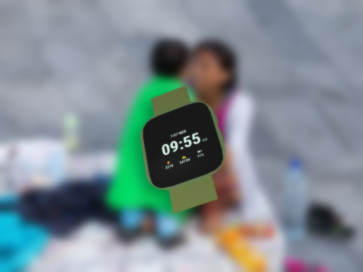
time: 9:55
